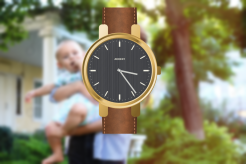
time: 3:24
